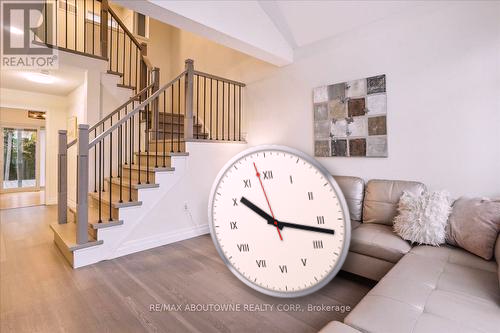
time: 10:16:58
